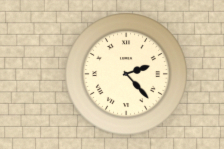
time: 2:23
